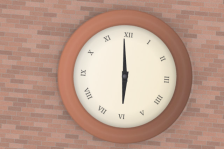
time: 5:59
